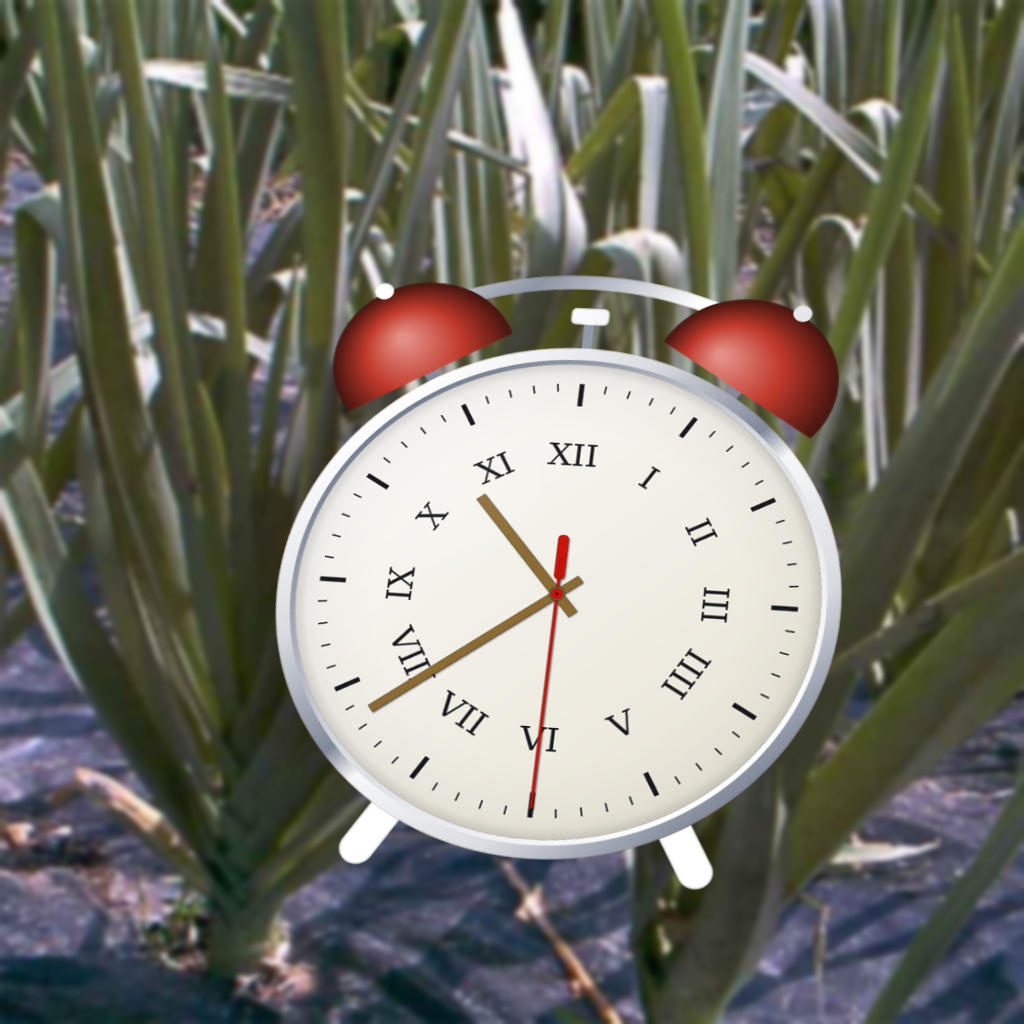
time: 10:38:30
